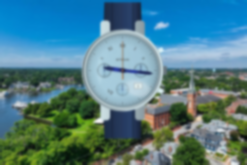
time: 9:16
